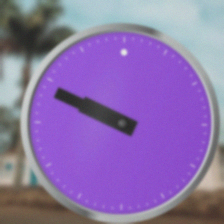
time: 9:49
